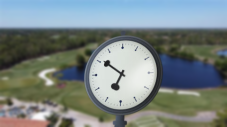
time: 6:51
